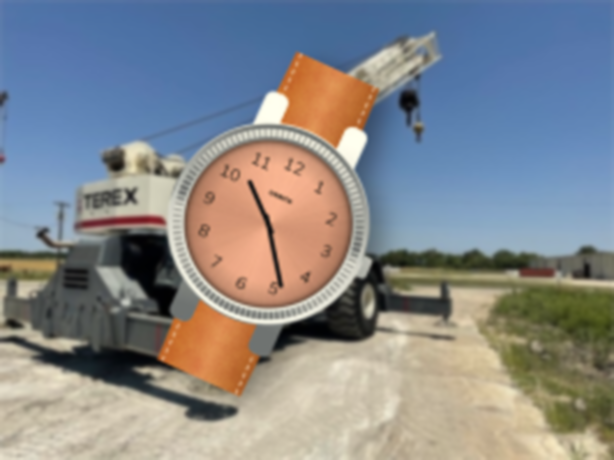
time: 10:24
